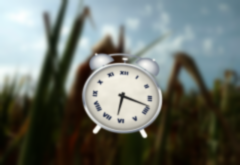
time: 6:18
